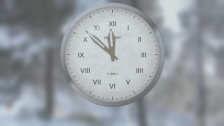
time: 11:52
